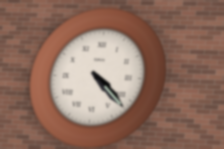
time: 4:22
